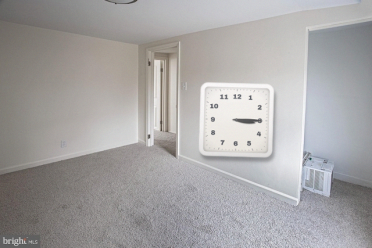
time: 3:15
